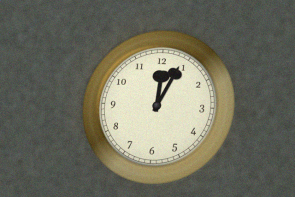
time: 12:04
